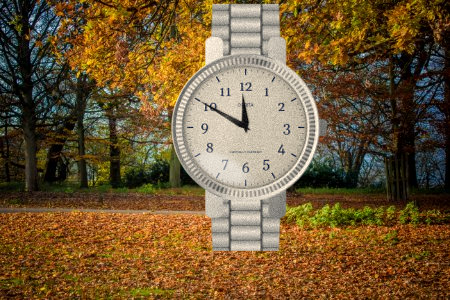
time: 11:50
